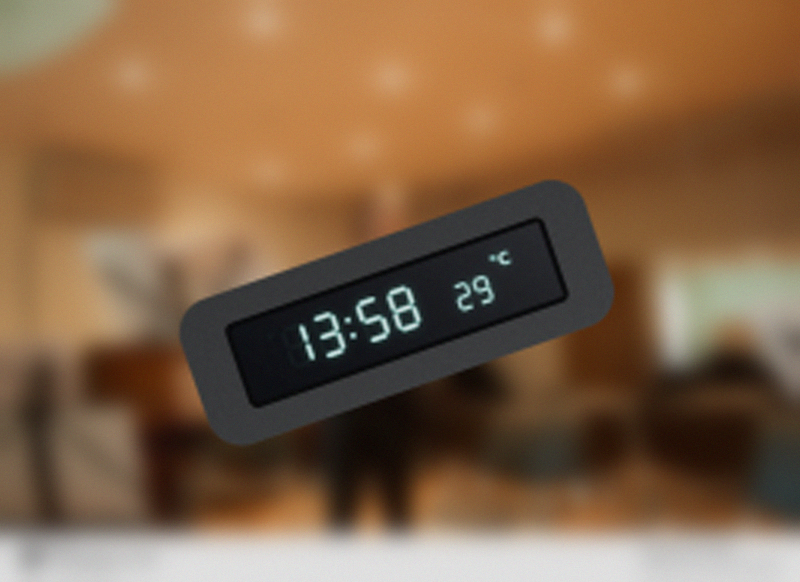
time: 13:58
